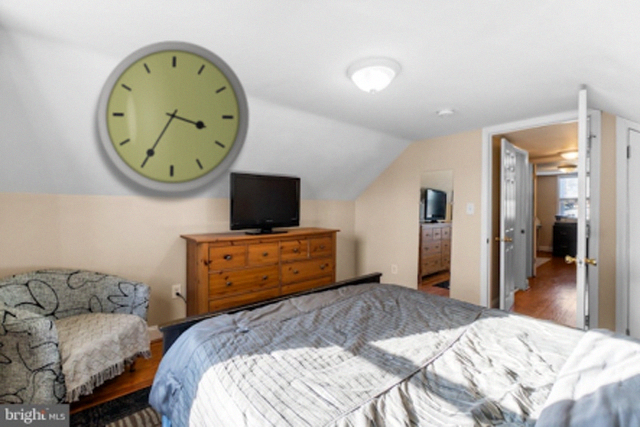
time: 3:35
